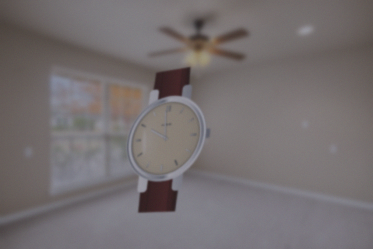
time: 9:59
